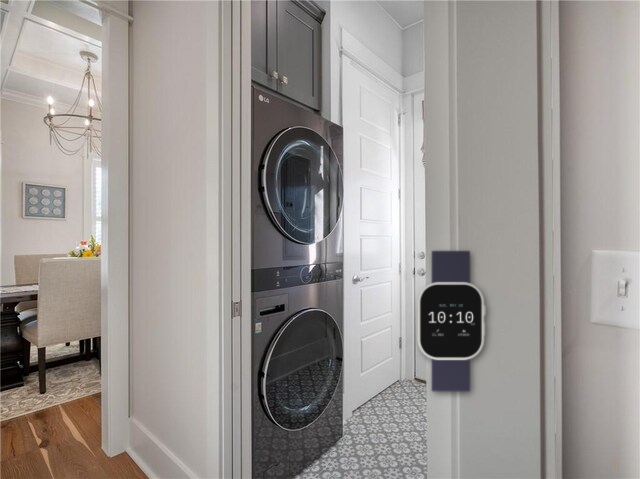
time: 10:10
